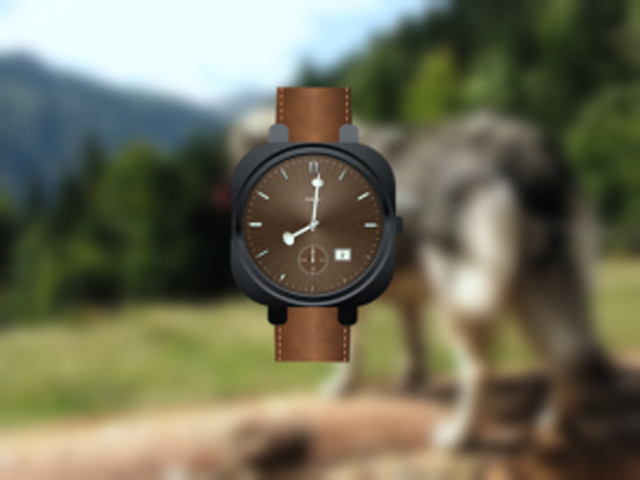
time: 8:01
